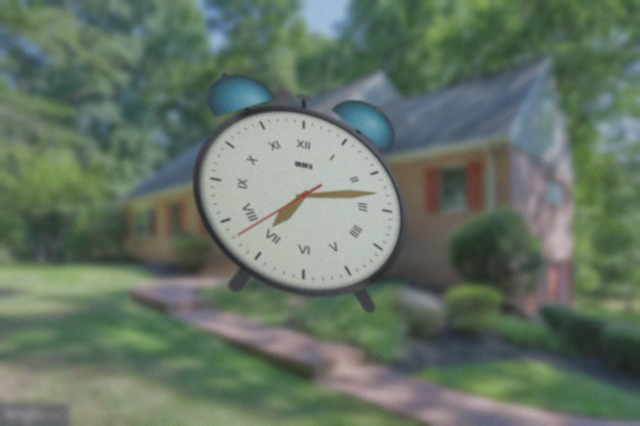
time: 7:12:38
